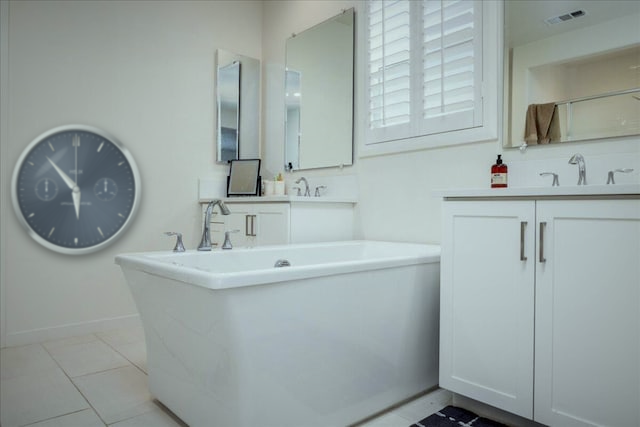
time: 5:53
